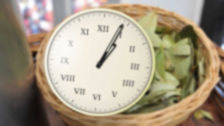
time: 1:04
